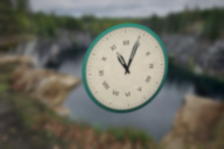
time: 11:04
